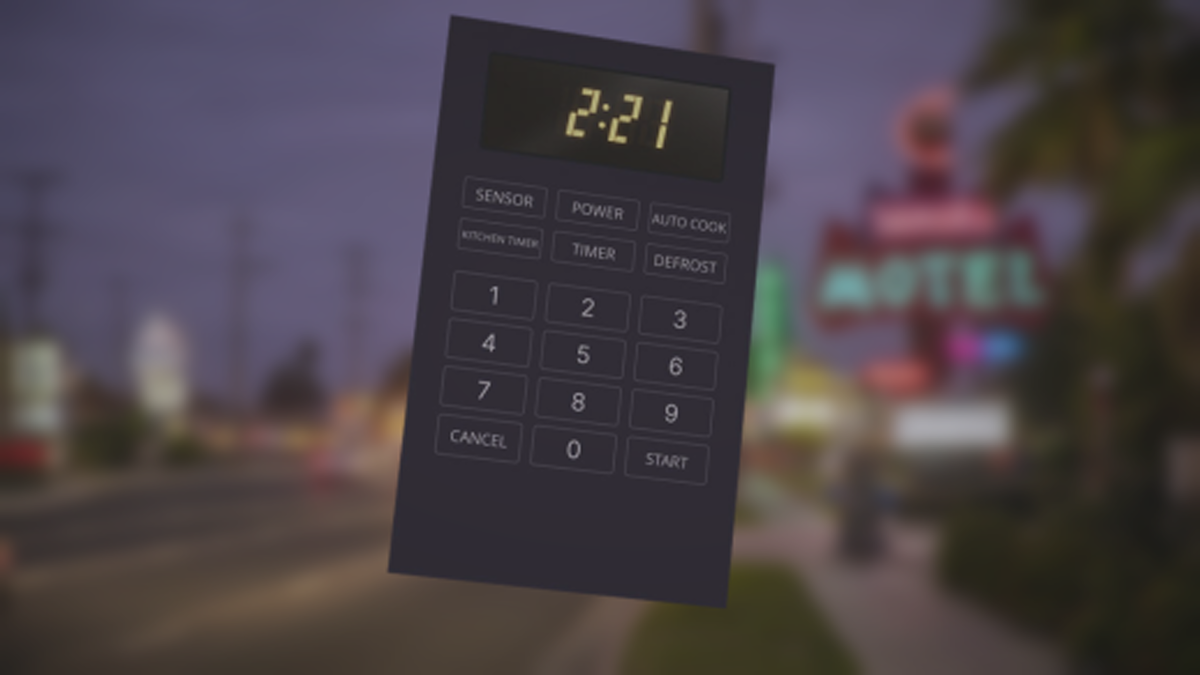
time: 2:21
